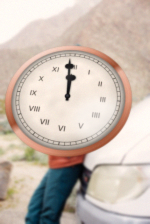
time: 11:59
